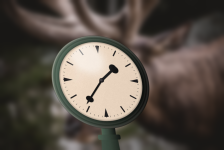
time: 1:36
